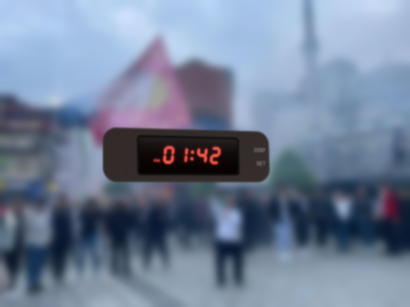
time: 1:42
